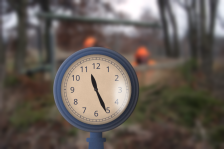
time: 11:26
